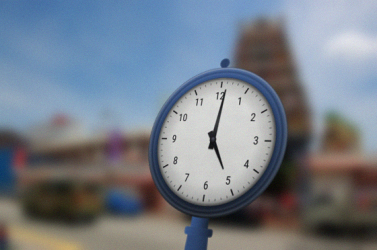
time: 5:01
